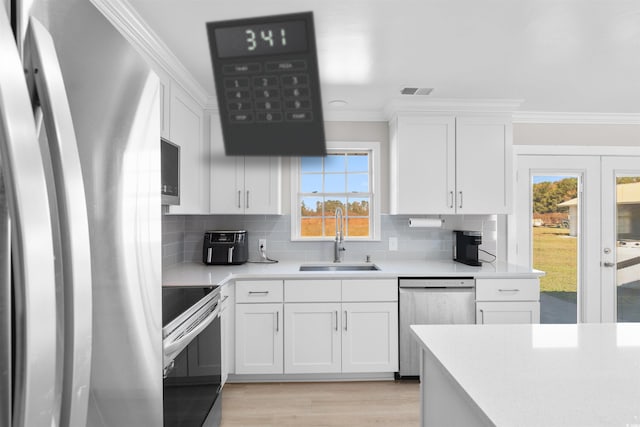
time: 3:41
